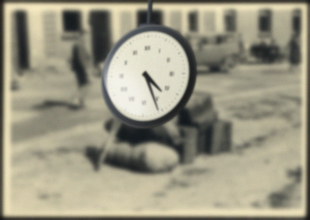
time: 4:26
